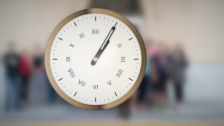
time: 1:05
